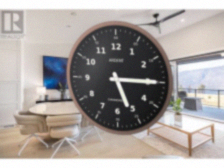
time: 5:15
